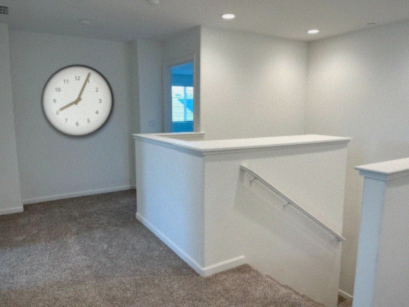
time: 8:04
